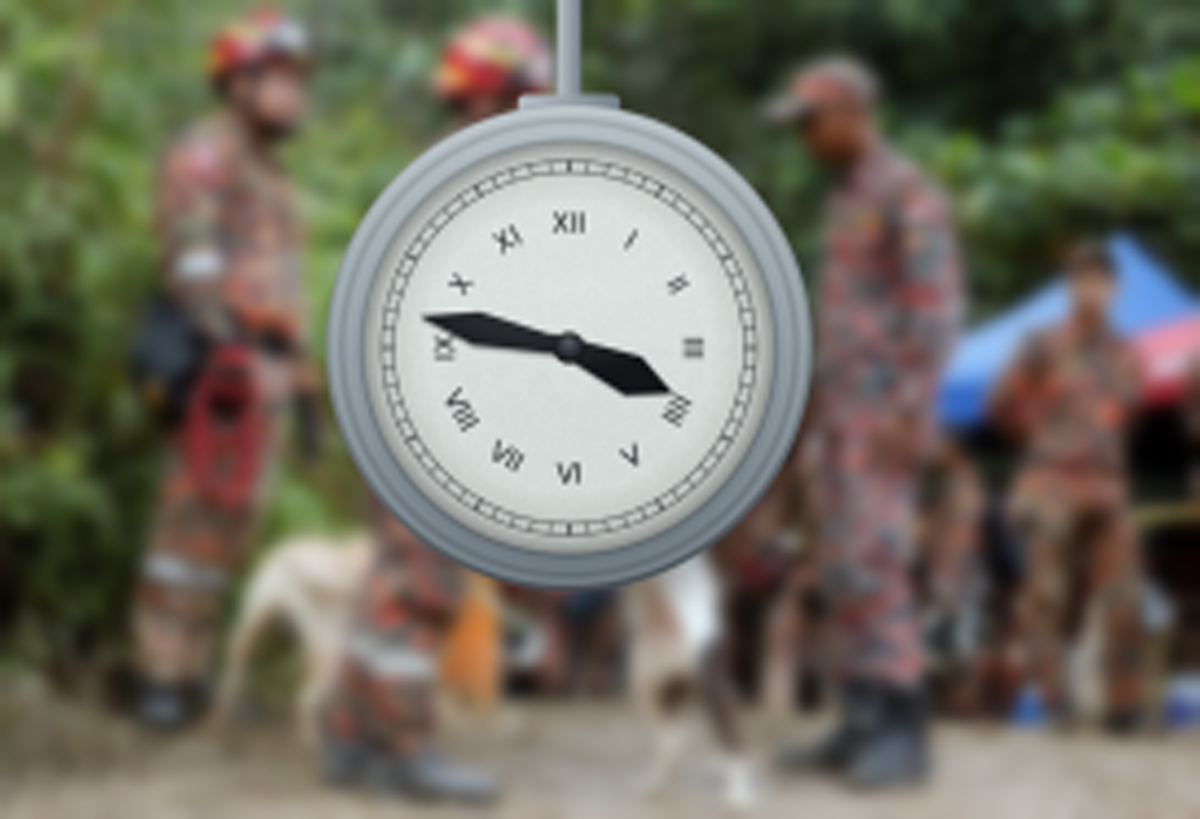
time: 3:47
